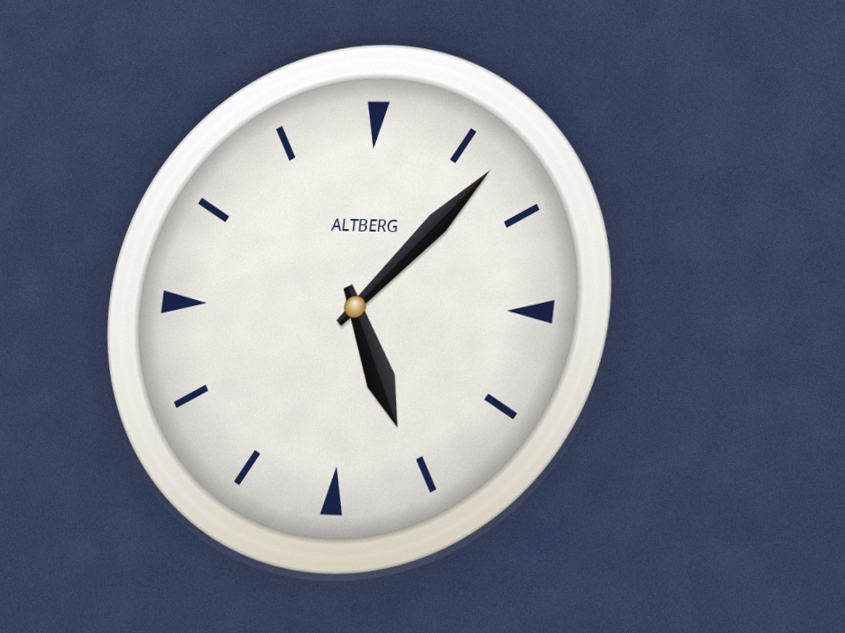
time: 5:07
